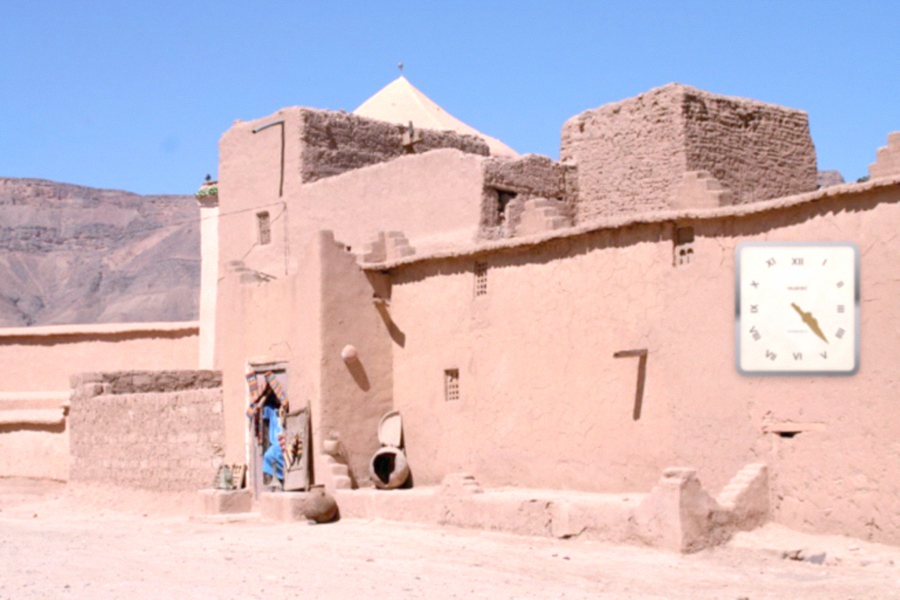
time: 4:23
